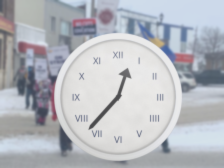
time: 12:37
